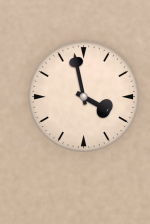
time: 3:58
